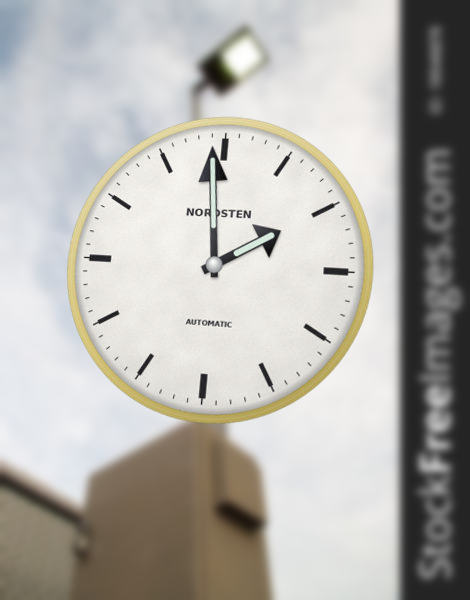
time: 1:59
